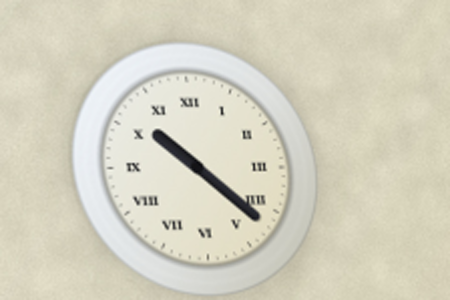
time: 10:22
